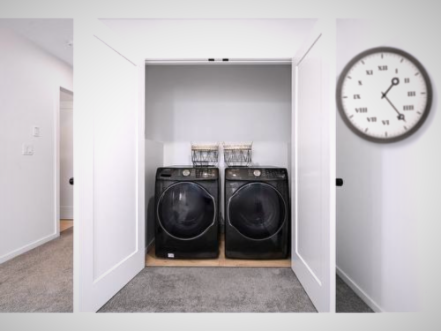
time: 1:24
